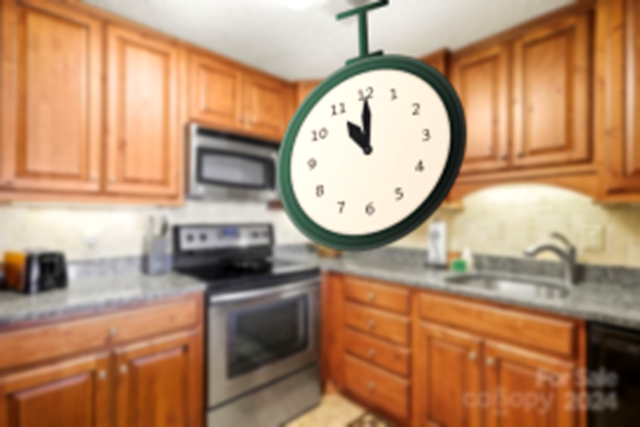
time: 11:00
